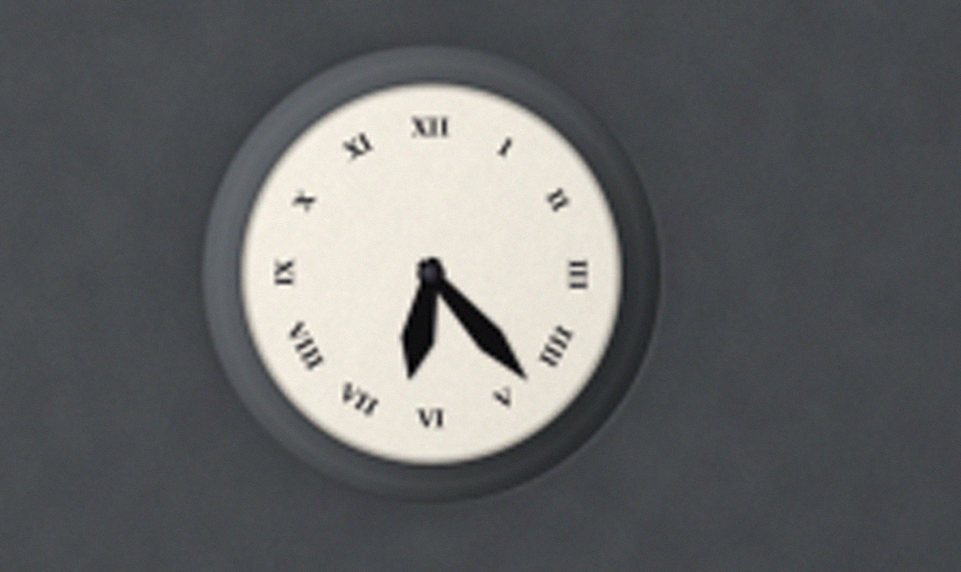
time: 6:23
